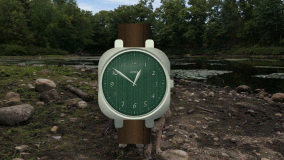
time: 12:51
